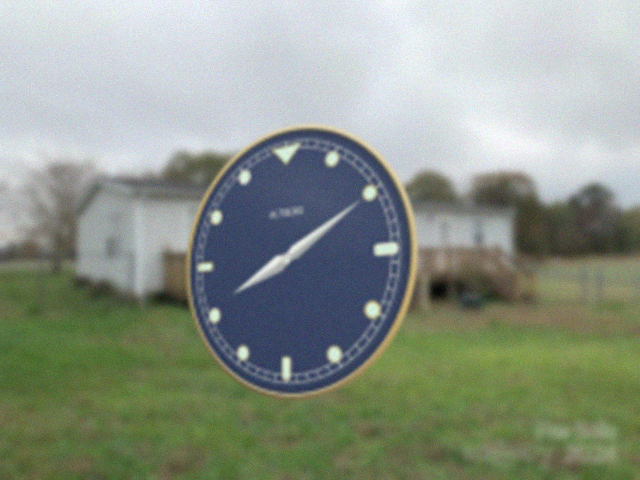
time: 8:10
